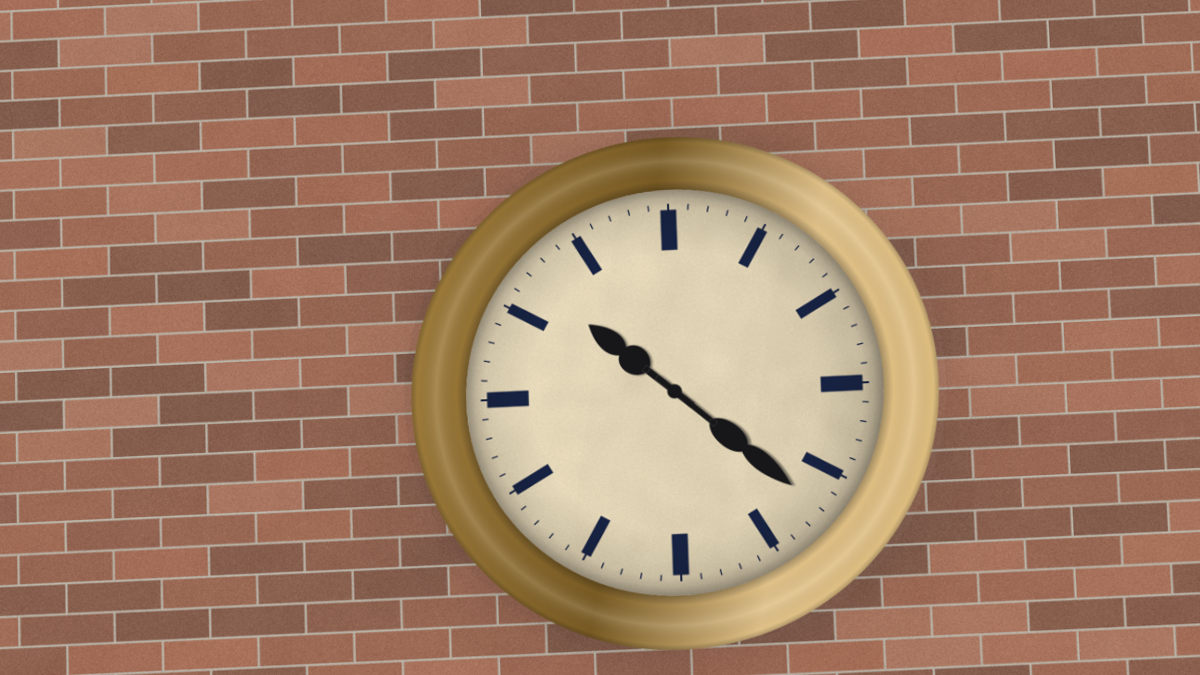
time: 10:22
